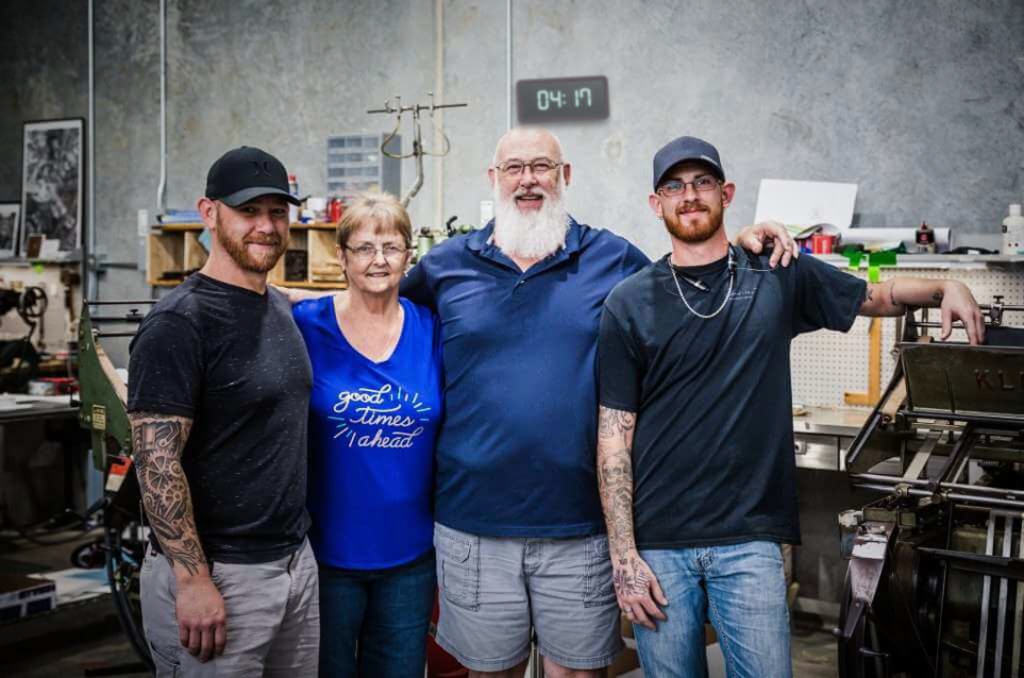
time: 4:17
